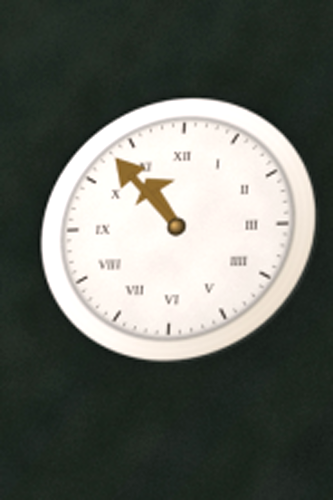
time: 10:53
